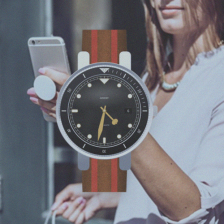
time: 4:32
